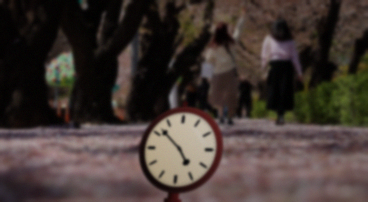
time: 4:52
